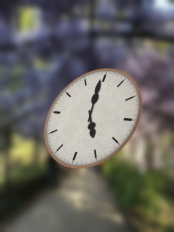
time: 4:59
